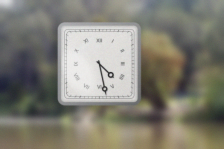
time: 4:28
